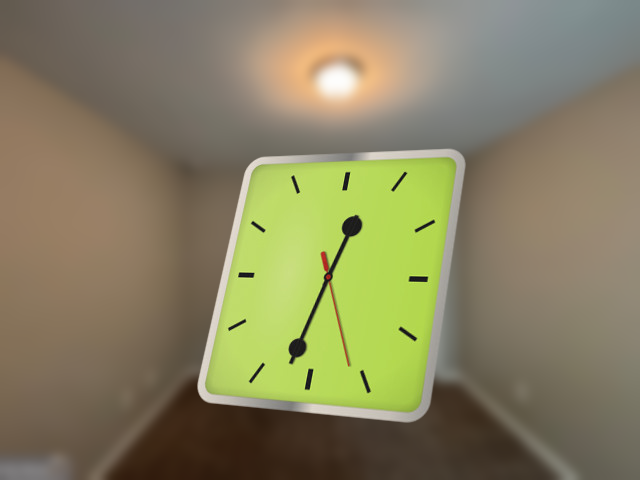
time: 12:32:26
